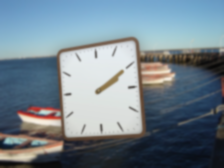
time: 2:10
